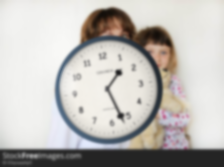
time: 1:27
